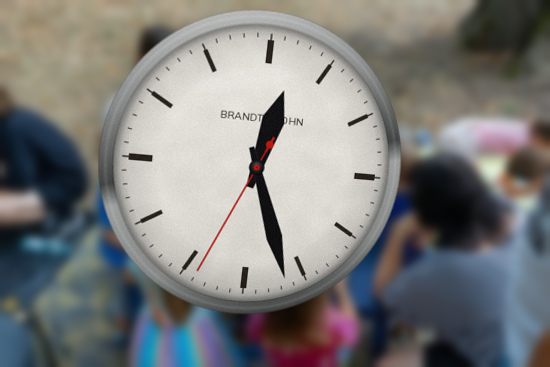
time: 12:26:34
